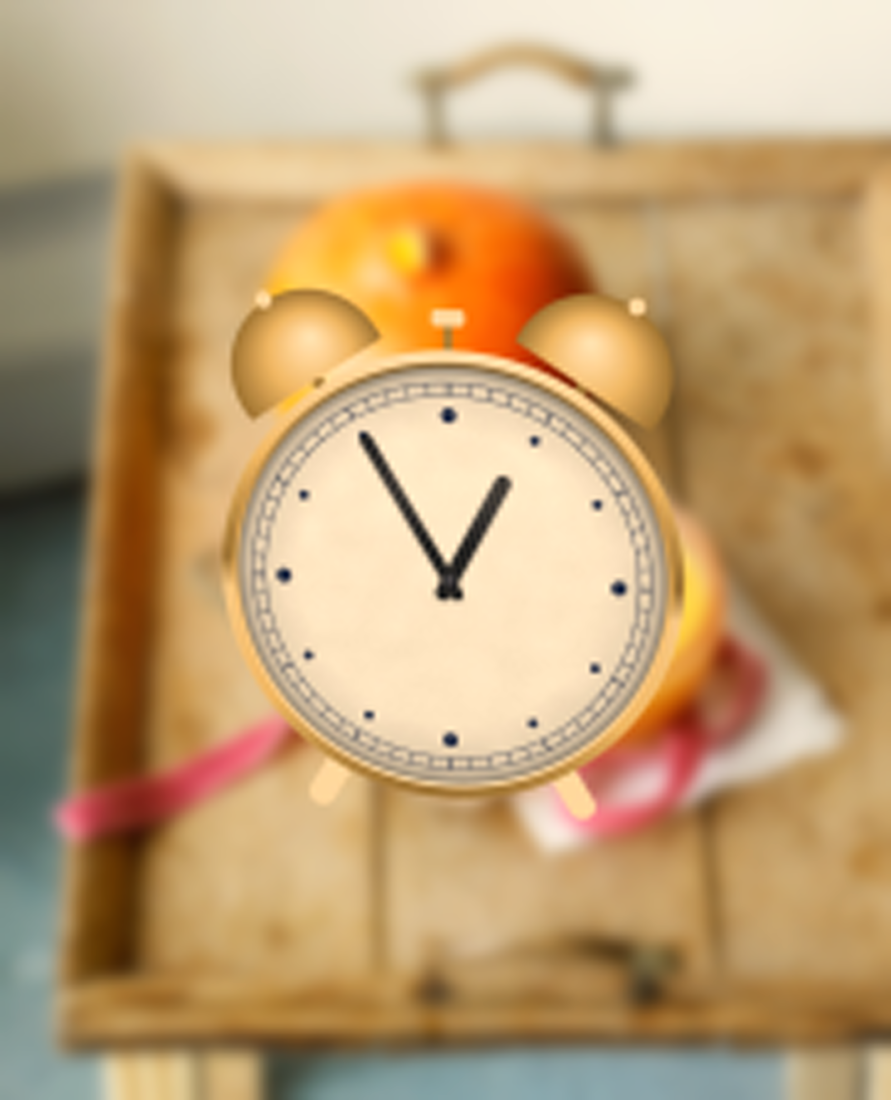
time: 12:55
